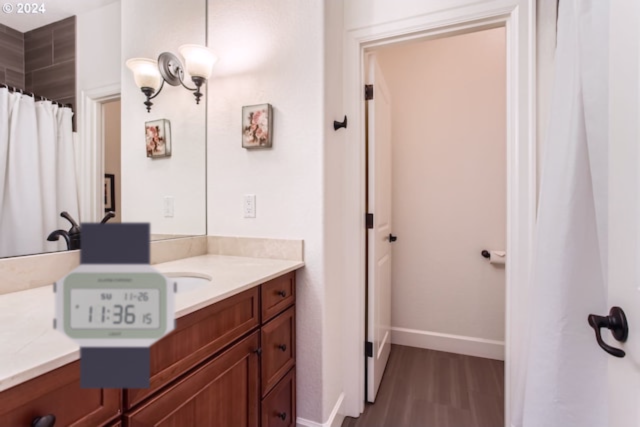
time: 11:36
